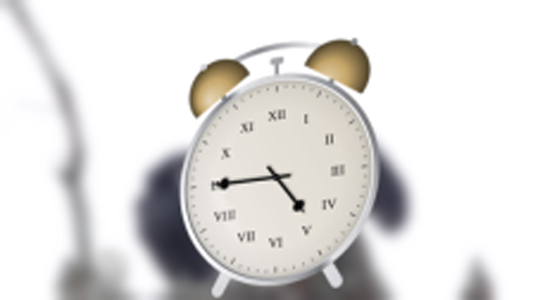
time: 4:45
